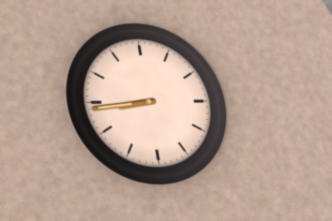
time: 8:44
